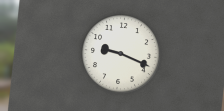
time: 9:18
